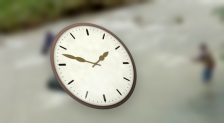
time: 1:48
